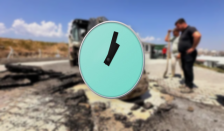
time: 1:03
